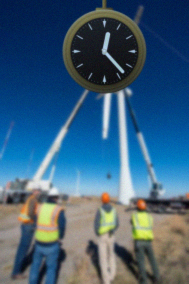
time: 12:23
